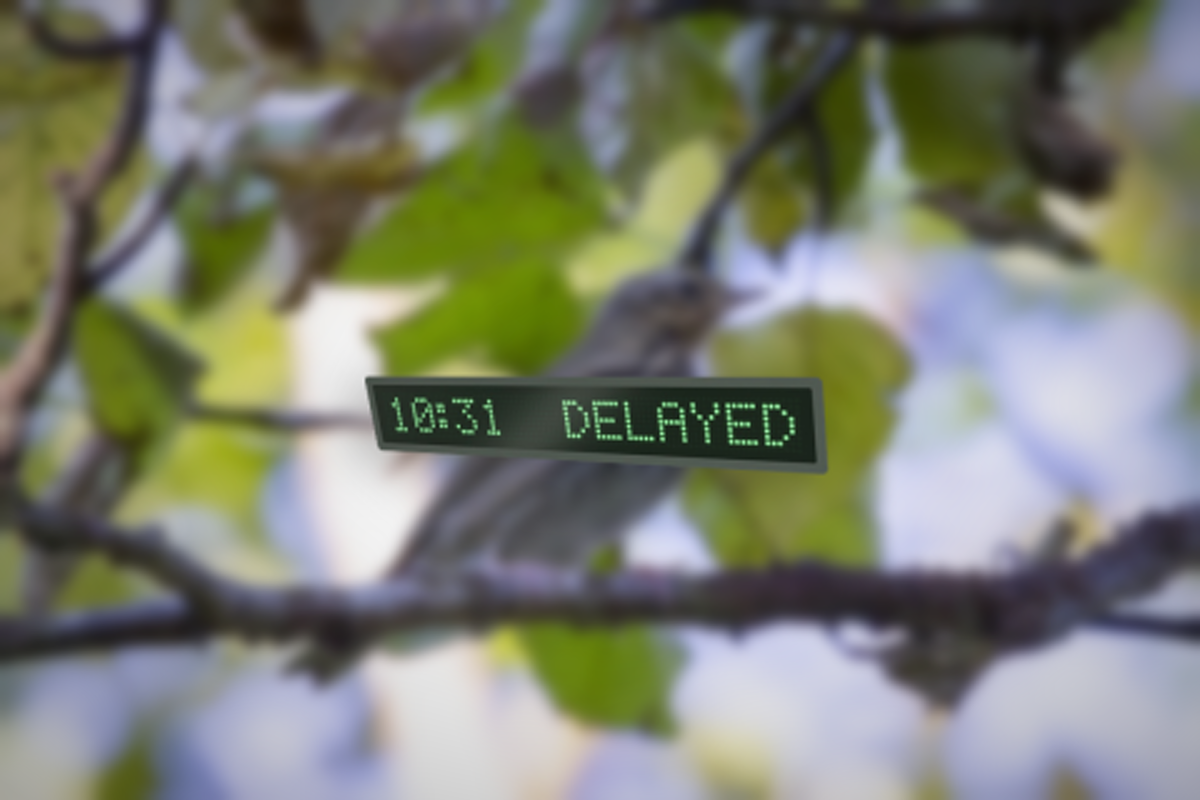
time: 10:31
